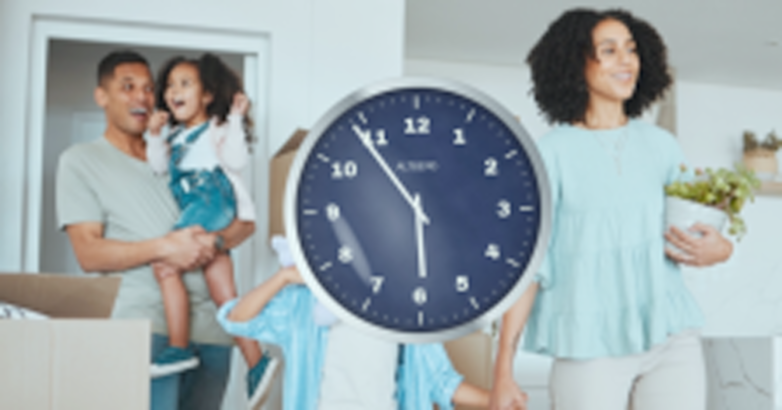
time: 5:54
